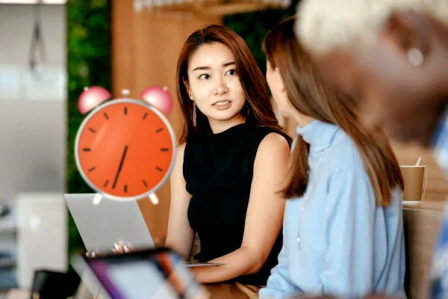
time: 6:33
